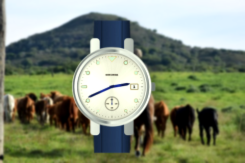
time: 2:41
